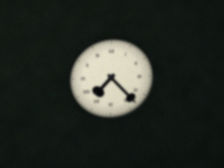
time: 7:23
